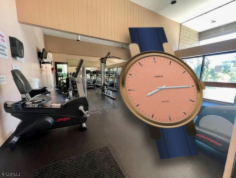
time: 8:15
